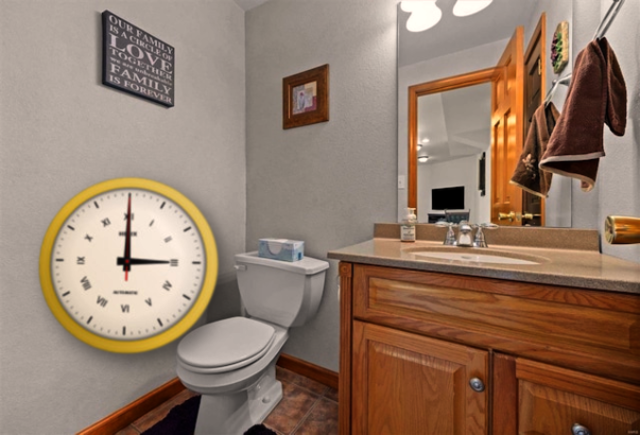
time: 3:00:00
